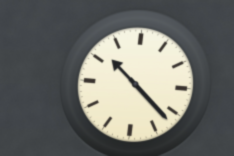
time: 10:22
